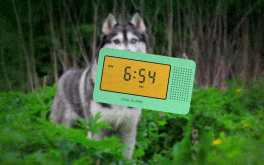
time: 6:54
